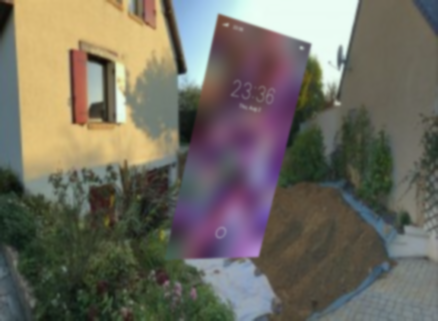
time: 23:36
